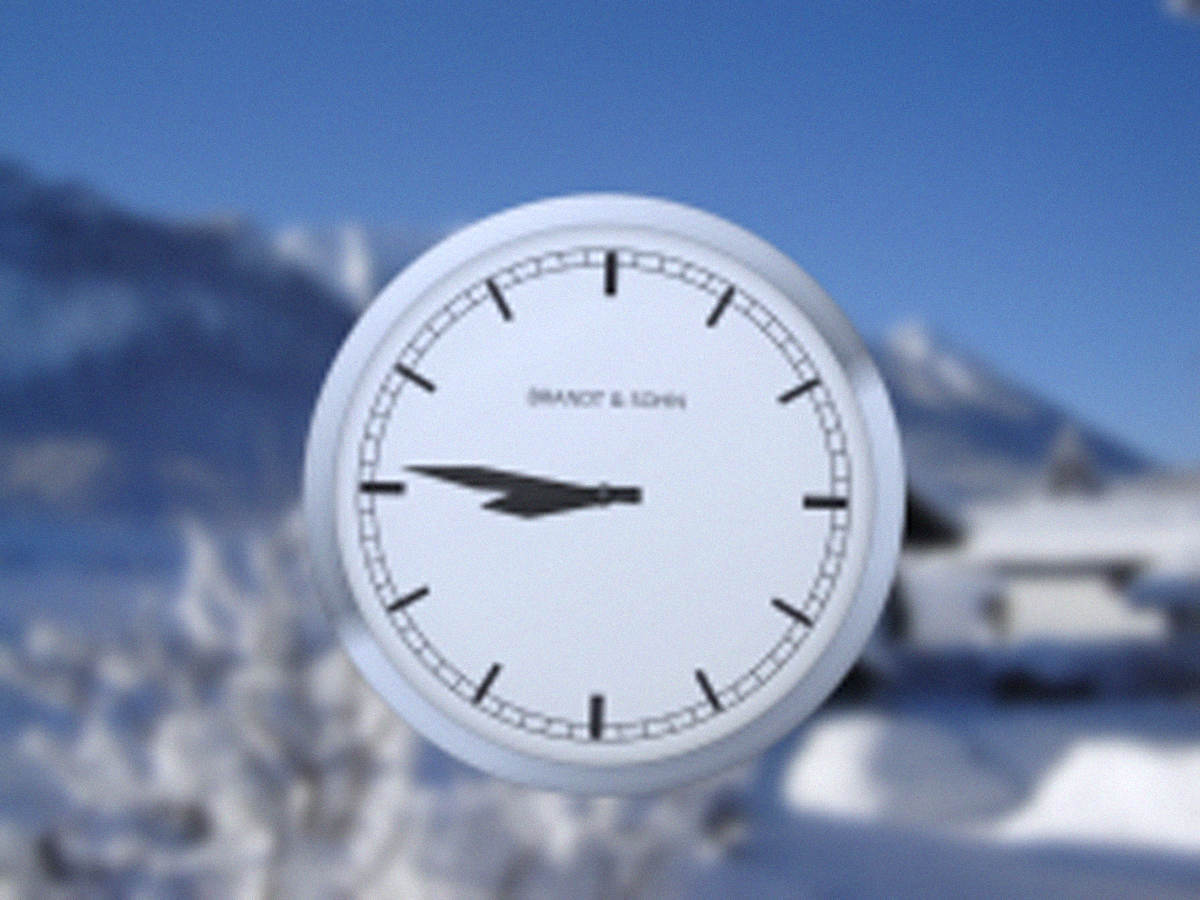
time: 8:46
